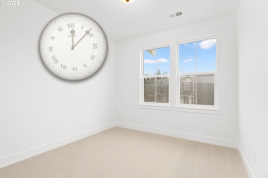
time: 12:08
